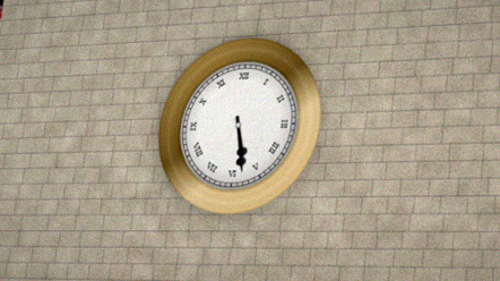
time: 5:28
